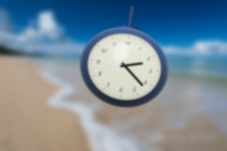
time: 2:22
